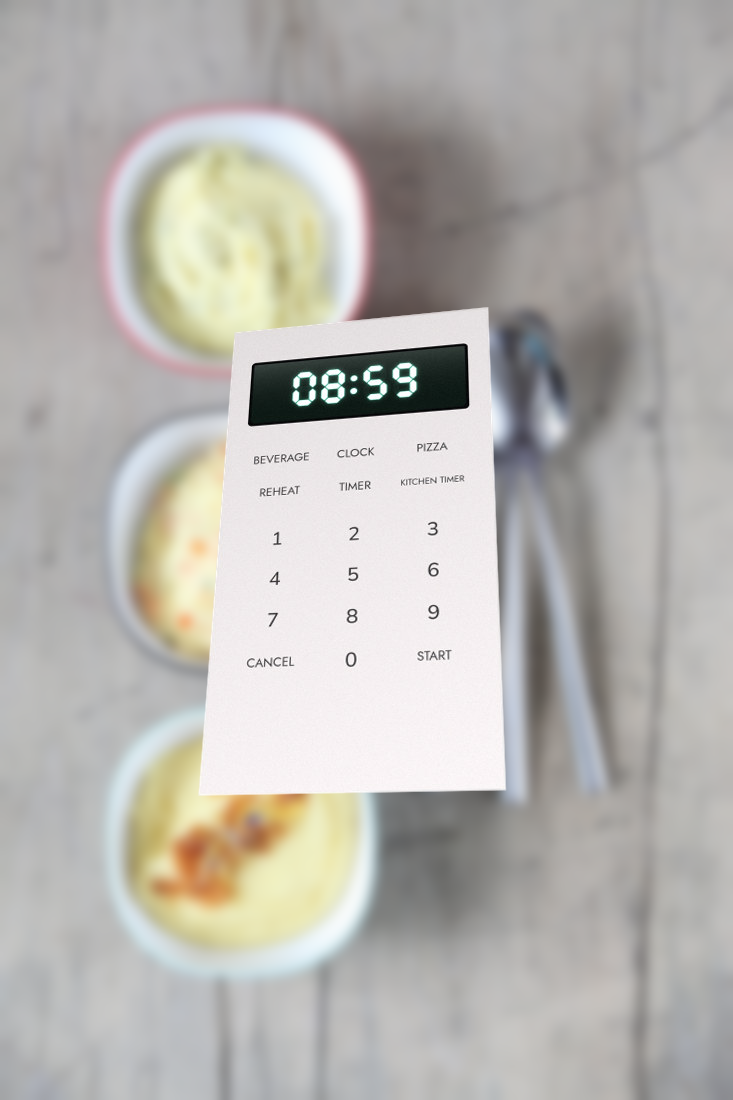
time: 8:59
